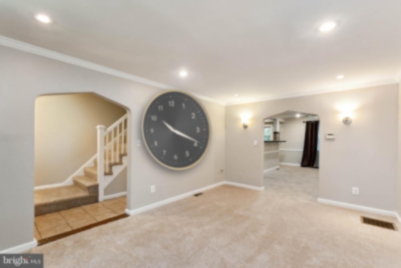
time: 10:19
